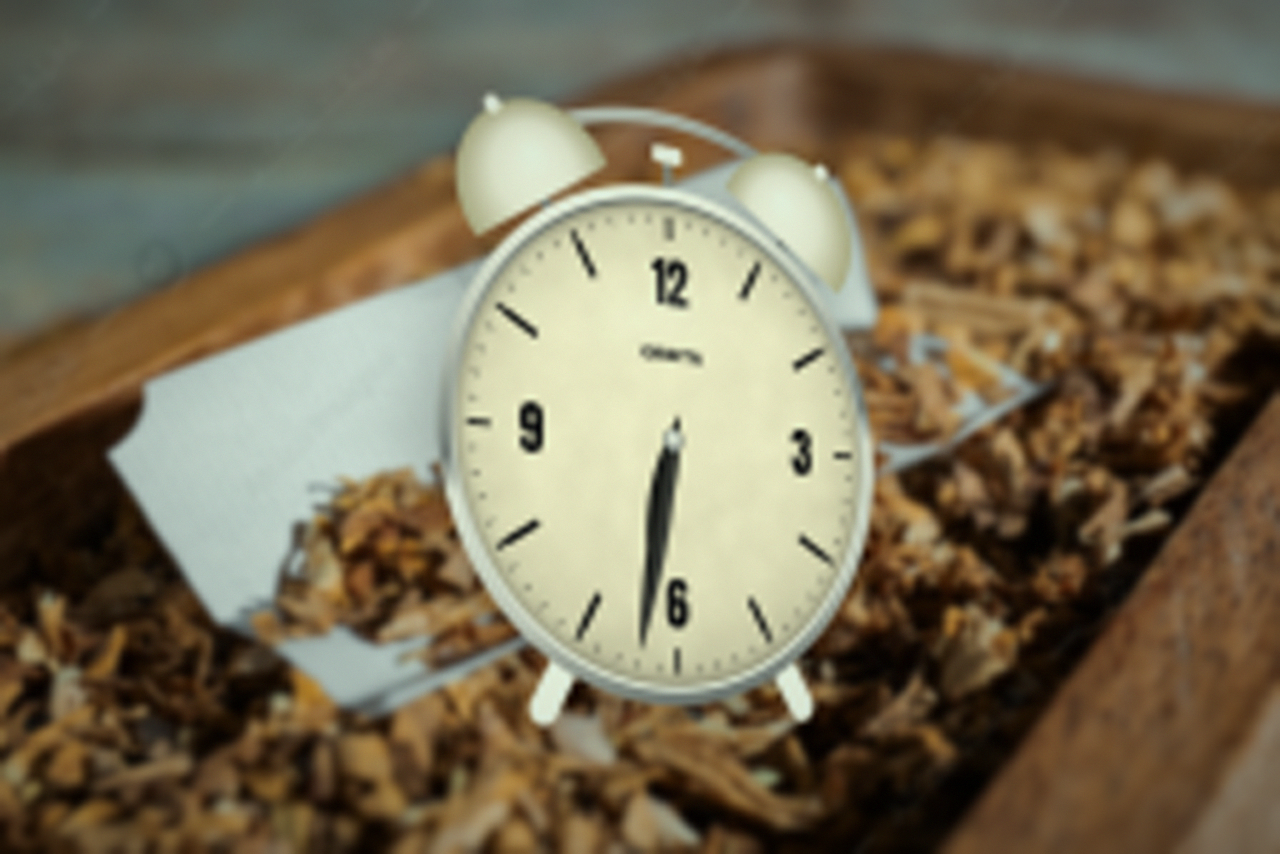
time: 6:32
